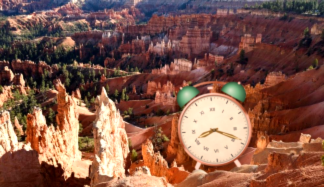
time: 8:19
